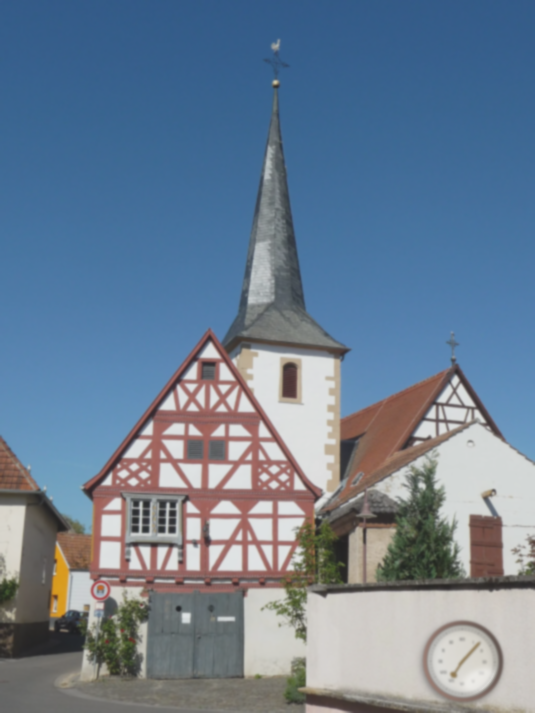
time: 7:07
